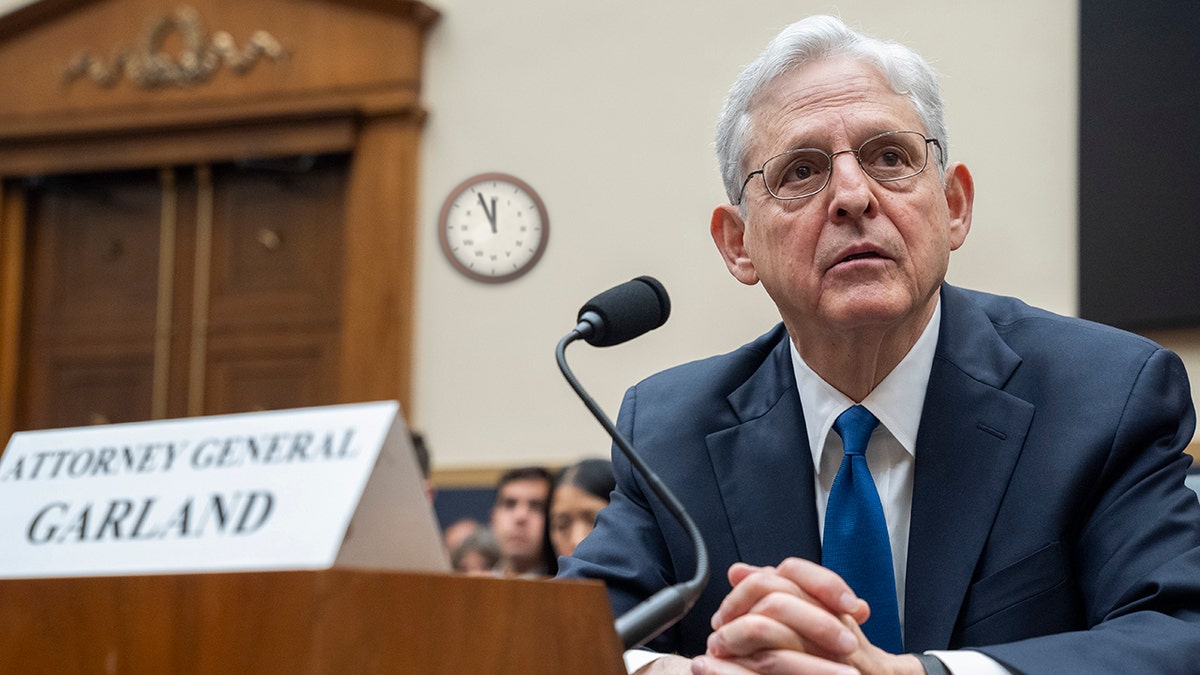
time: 11:56
